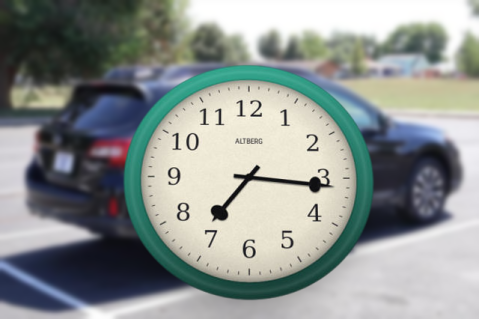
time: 7:16
